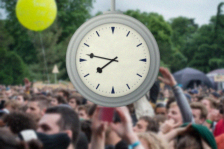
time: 7:47
